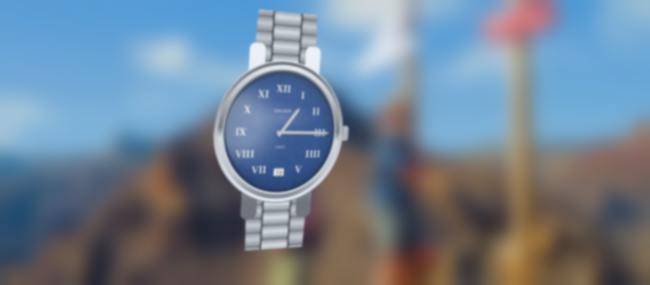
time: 1:15
